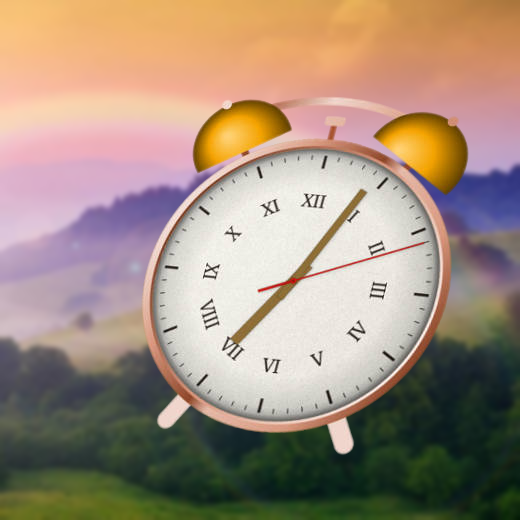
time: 7:04:11
